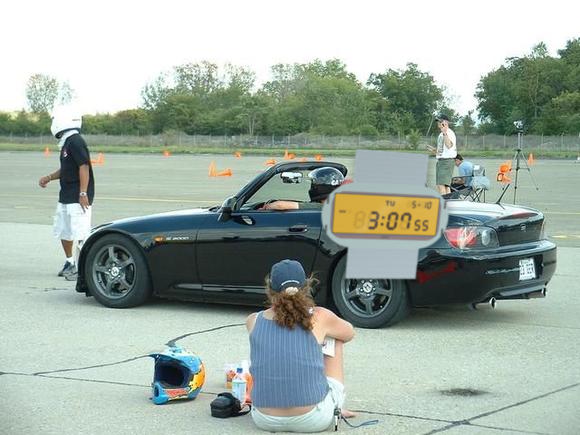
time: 3:07:55
